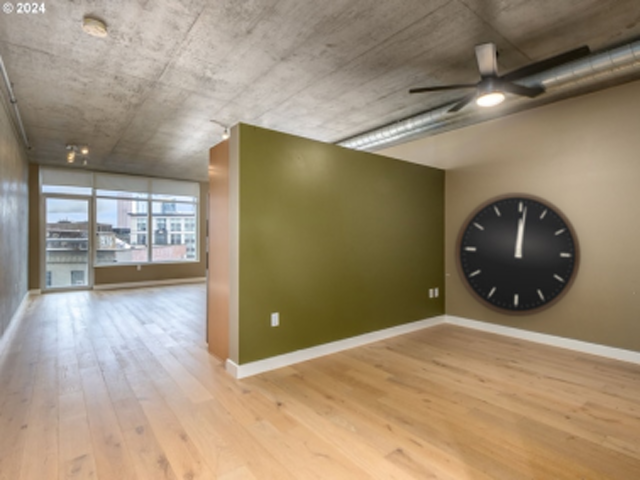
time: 12:01
